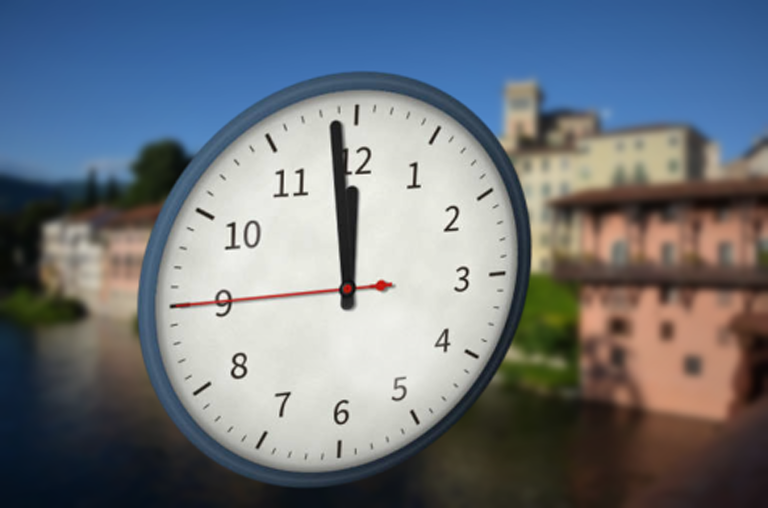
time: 11:58:45
